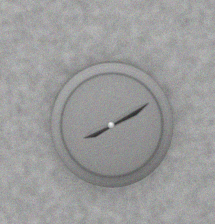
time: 8:10
